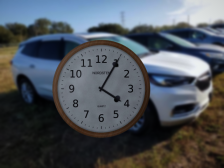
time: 4:05
